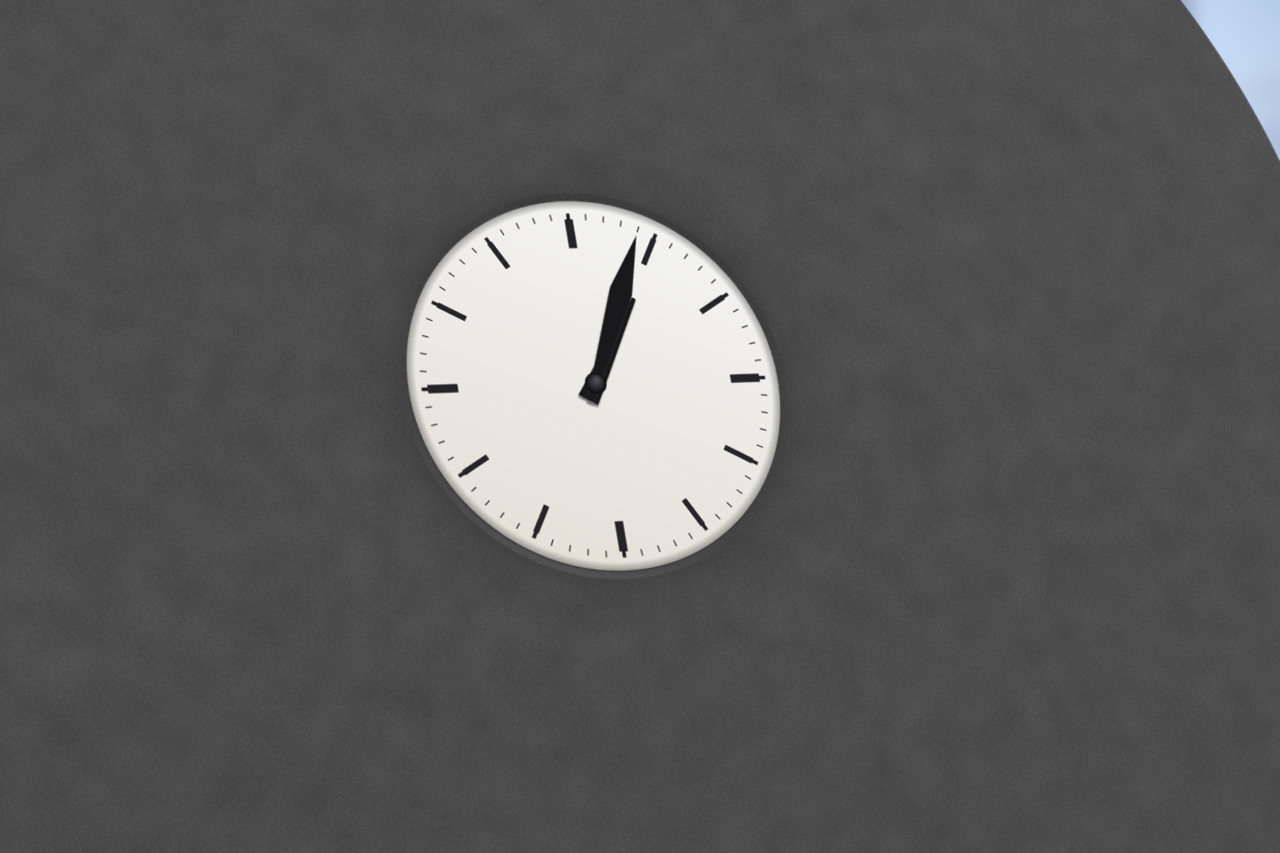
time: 1:04
